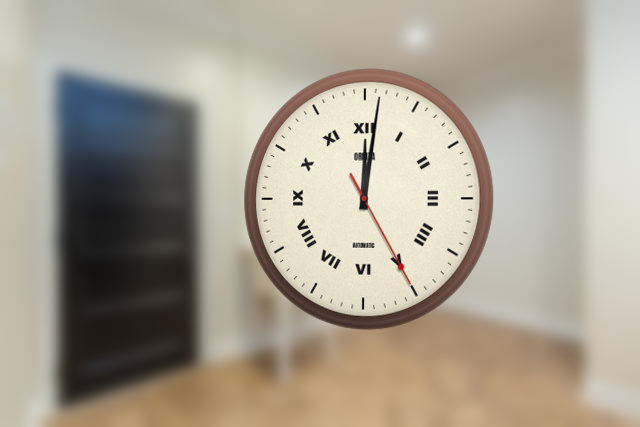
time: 12:01:25
